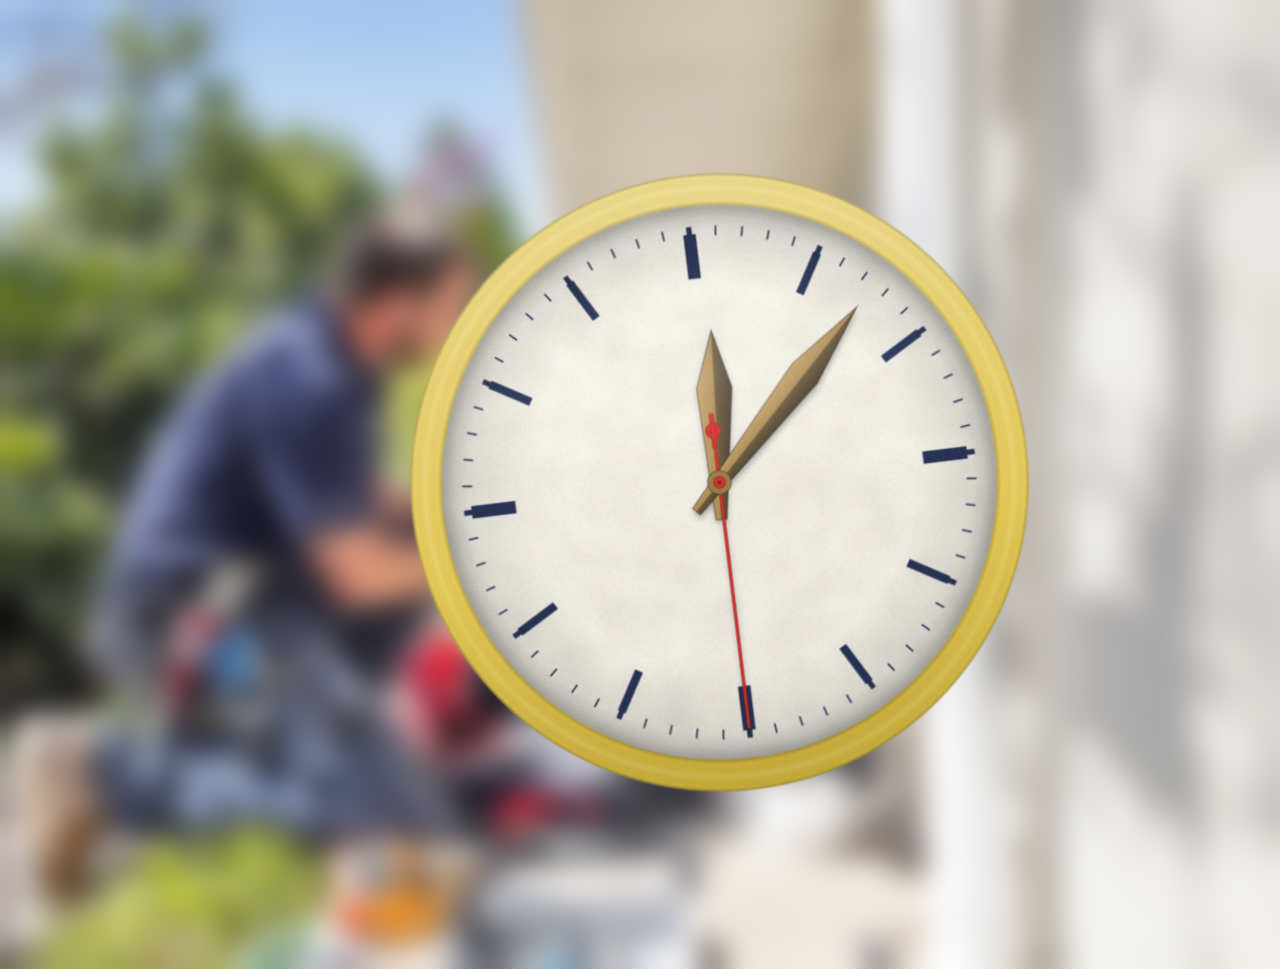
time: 12:07:30
